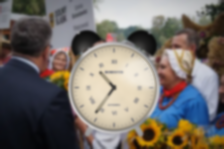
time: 10:36
